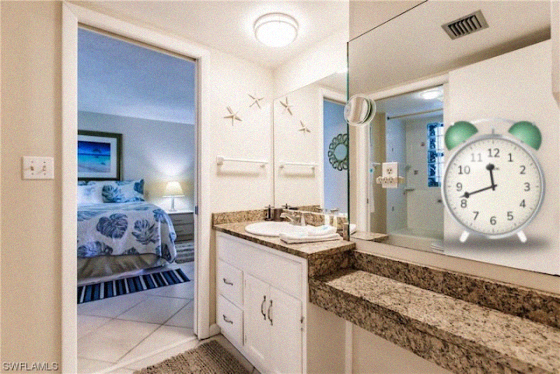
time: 11:42
